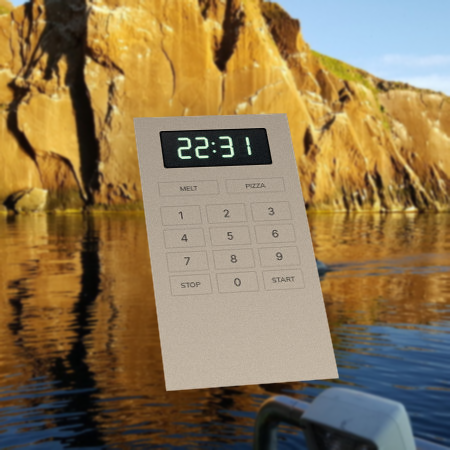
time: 22:31
